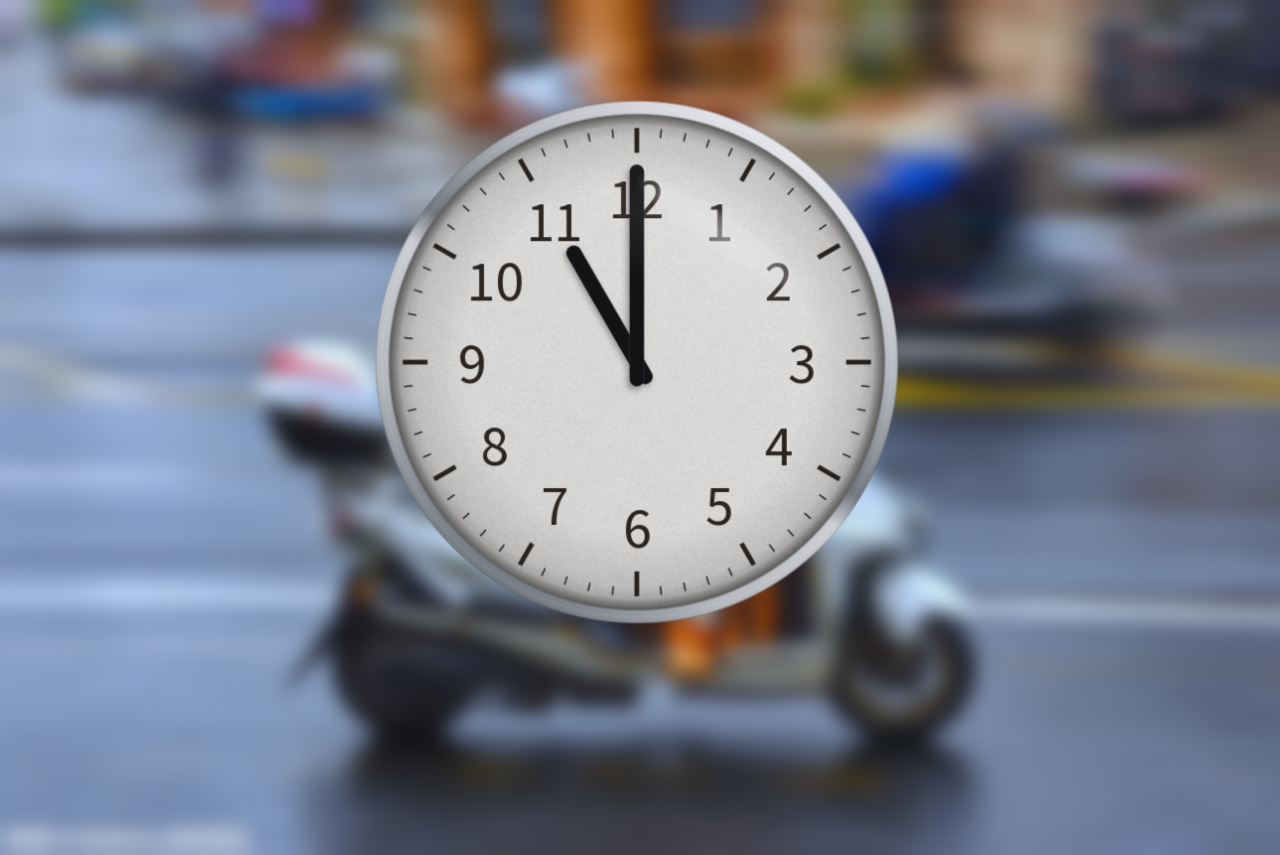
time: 11:00
